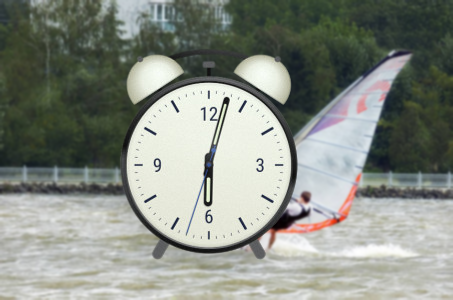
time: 6:02:33
